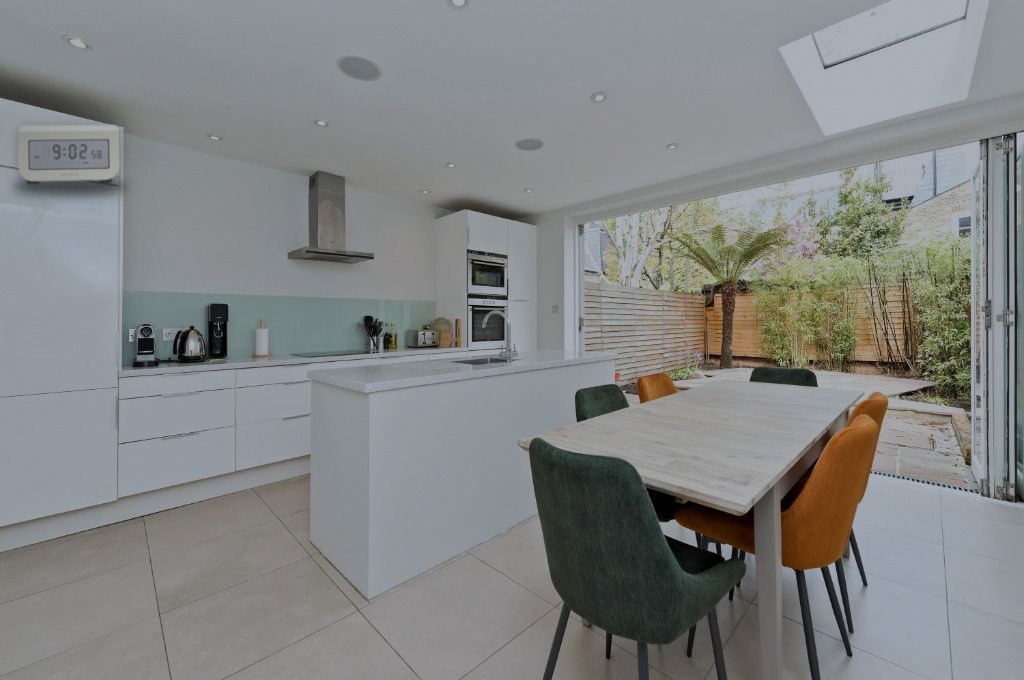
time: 9:02
